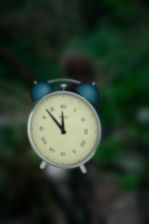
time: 11:53
